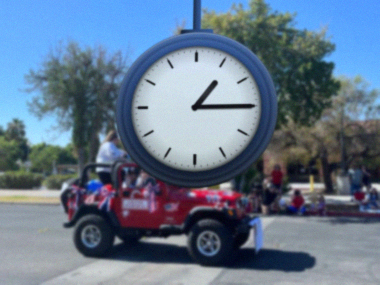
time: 1:15
